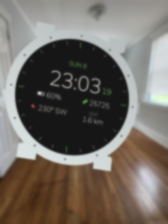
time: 23:03
